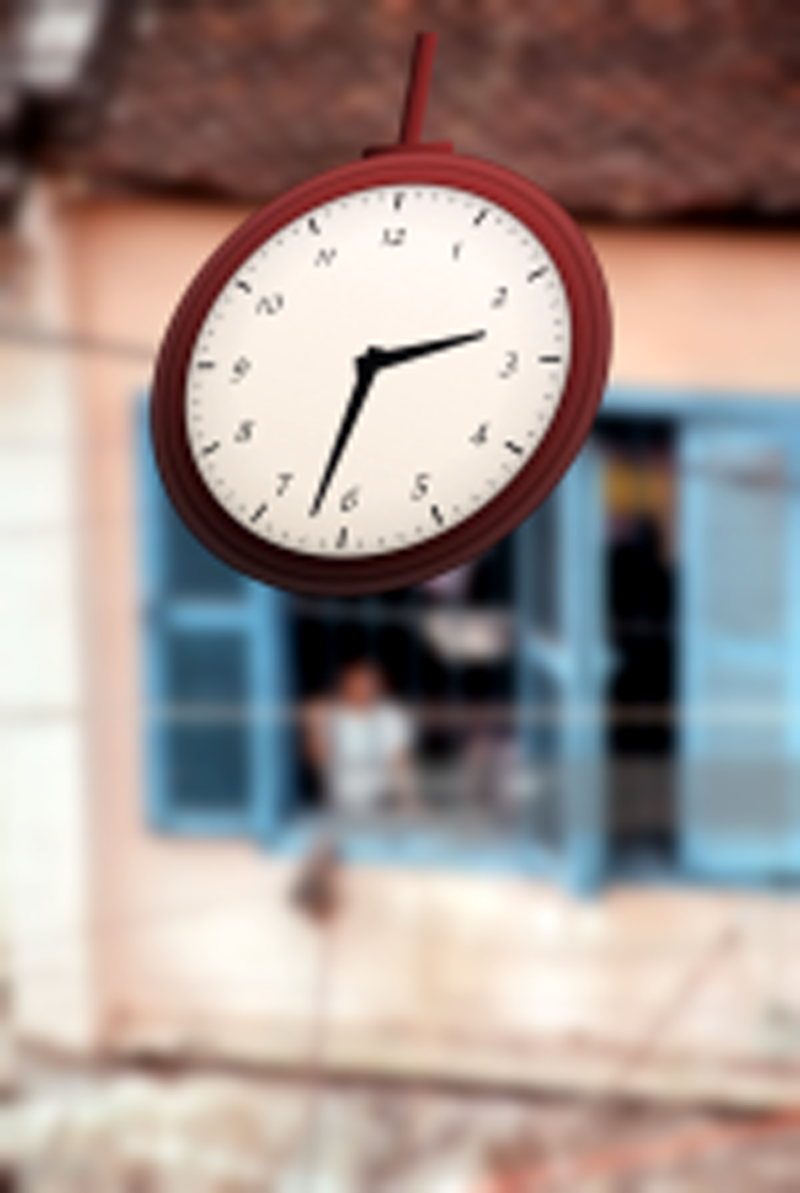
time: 2:32
